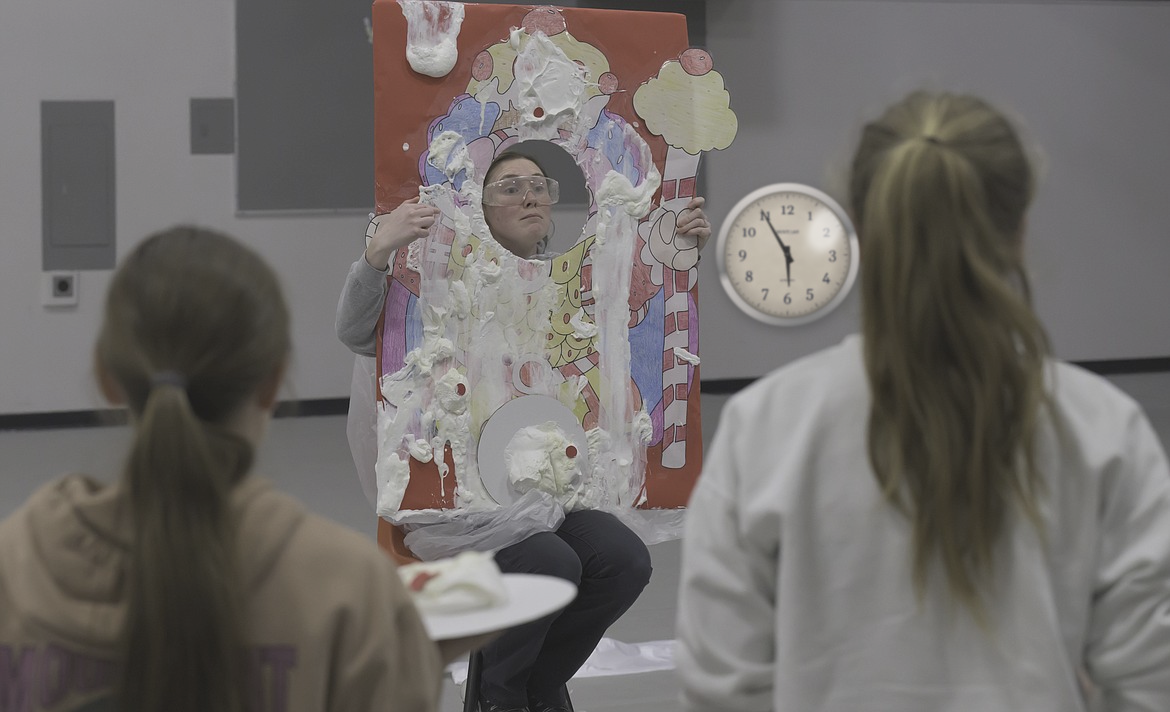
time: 5:55
